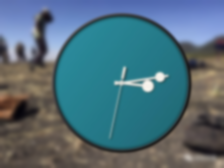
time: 3:13:32
